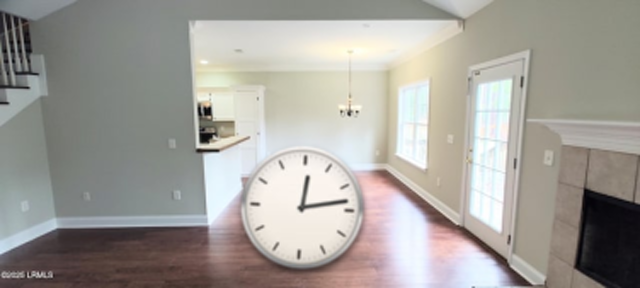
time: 12:13
